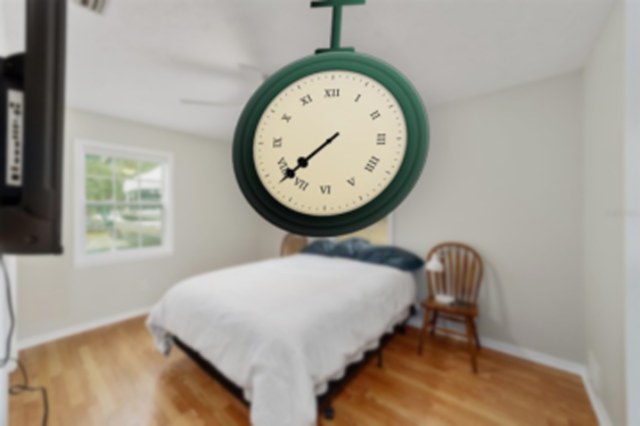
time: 7:38
